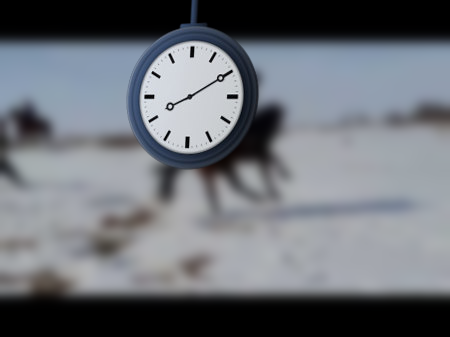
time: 8:10
